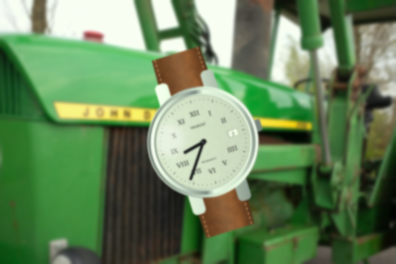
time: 8:36
